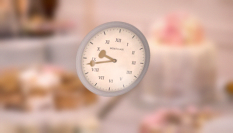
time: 9:43
